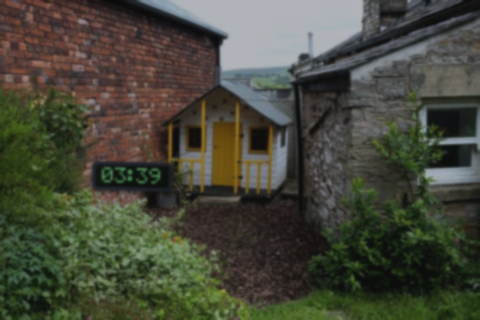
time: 3:39
